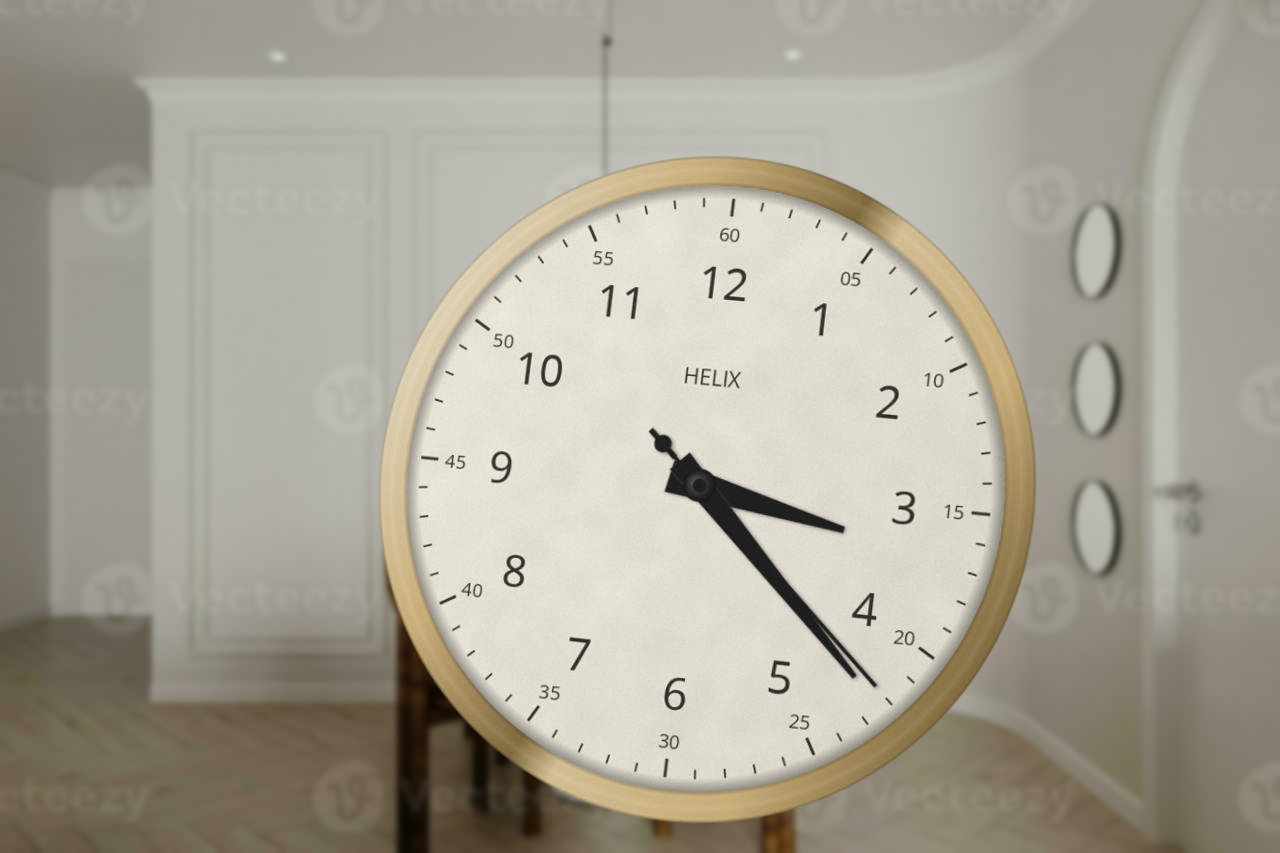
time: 3:22:22
